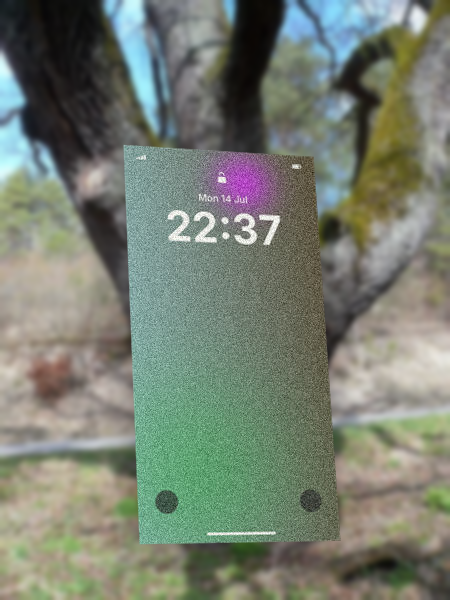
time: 22:37
